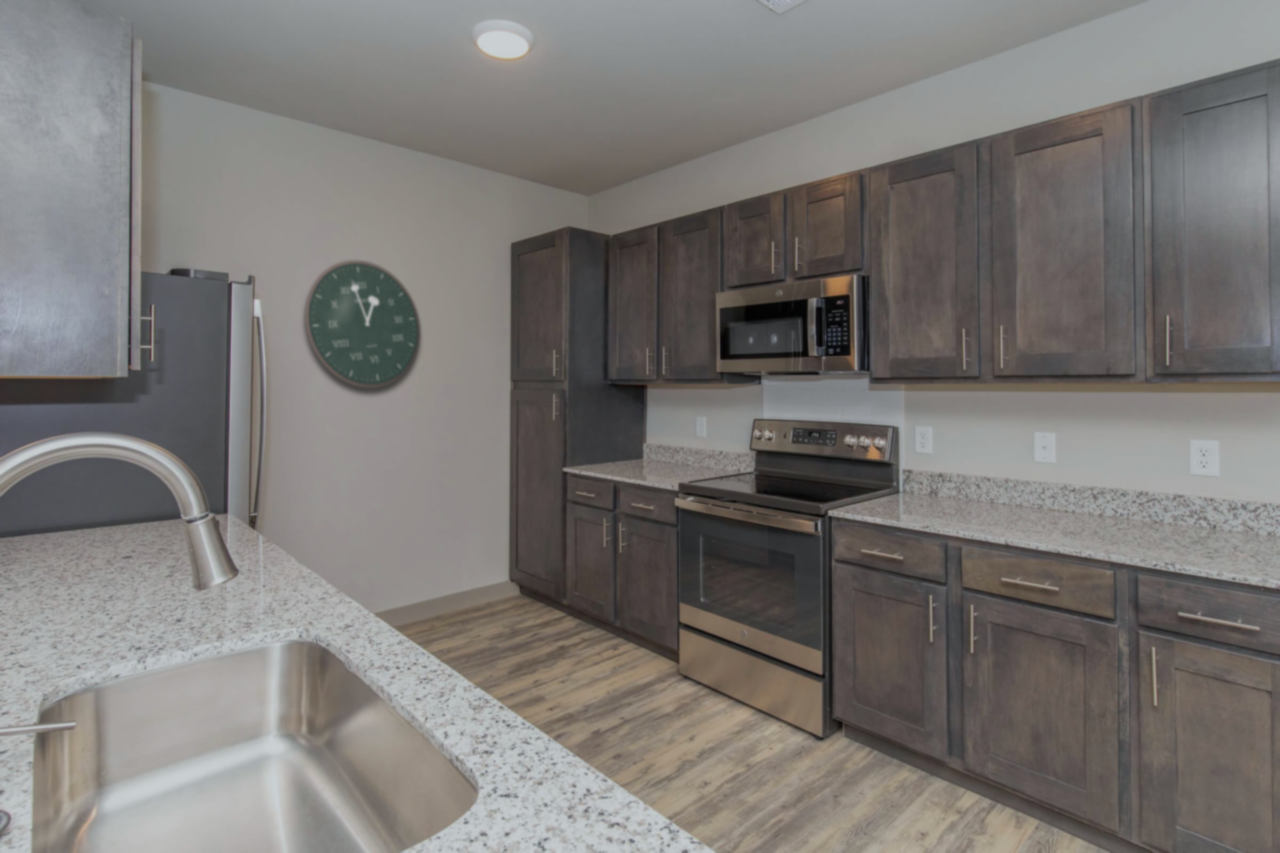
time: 12:58
